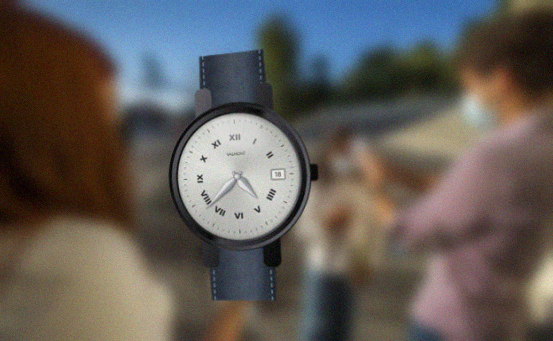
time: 4:38
